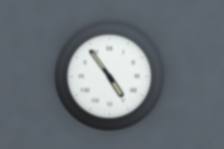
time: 4:54
